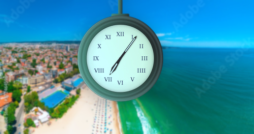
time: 7:06
